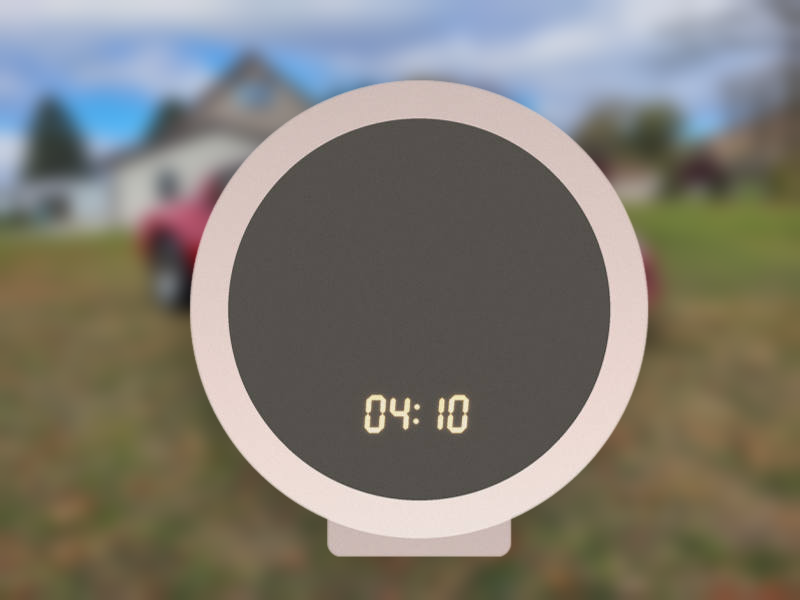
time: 4:10
